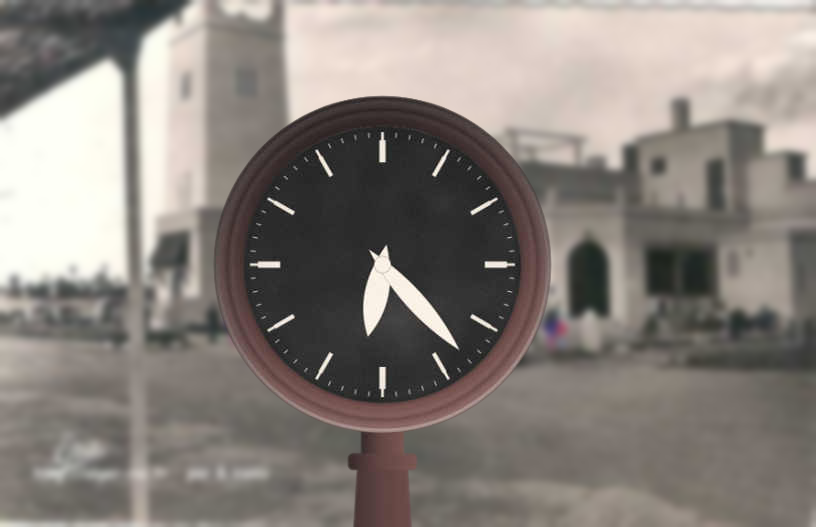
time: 6:23
